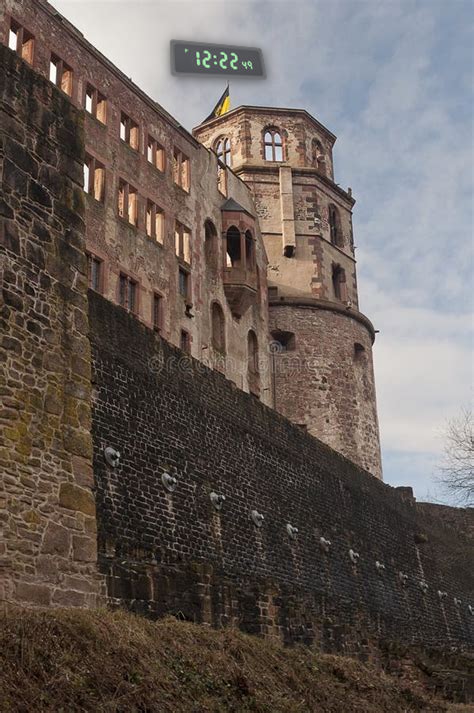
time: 12:22:49
